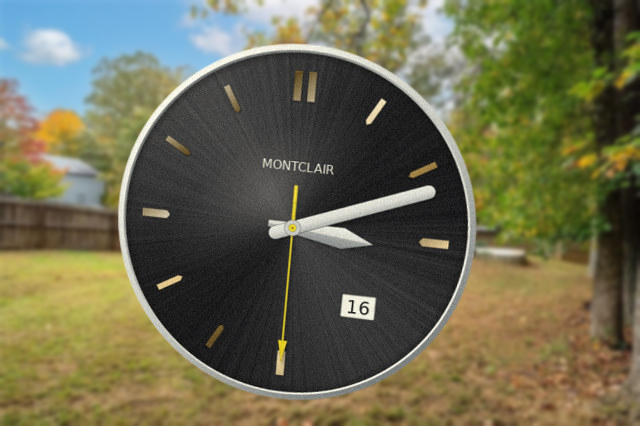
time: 3:11:30
